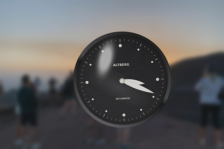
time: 3:19
